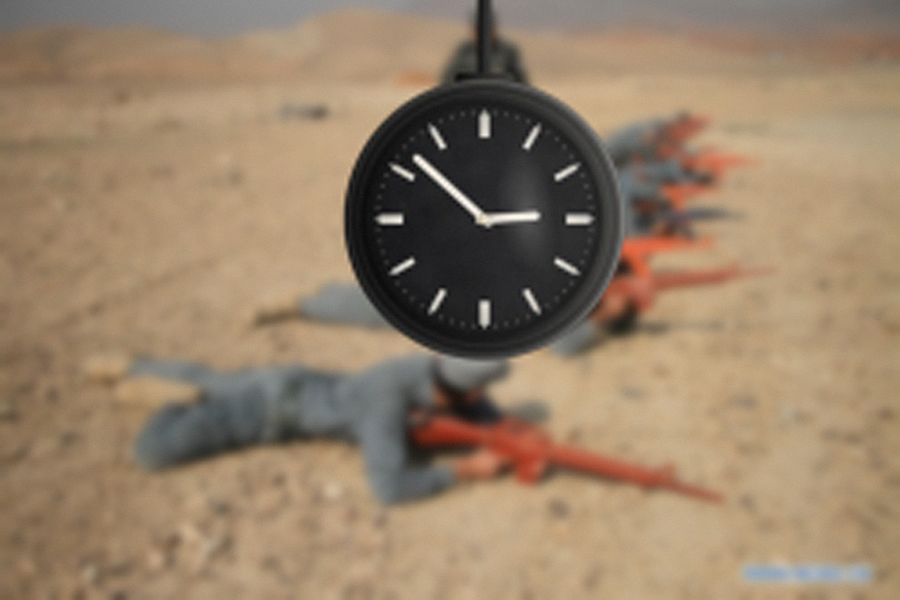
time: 2:52
